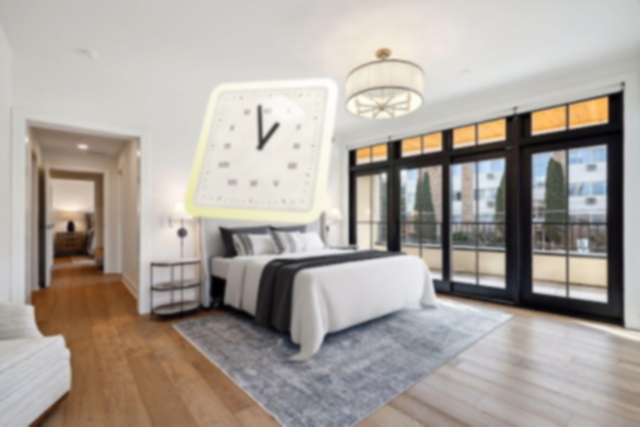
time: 12:58
